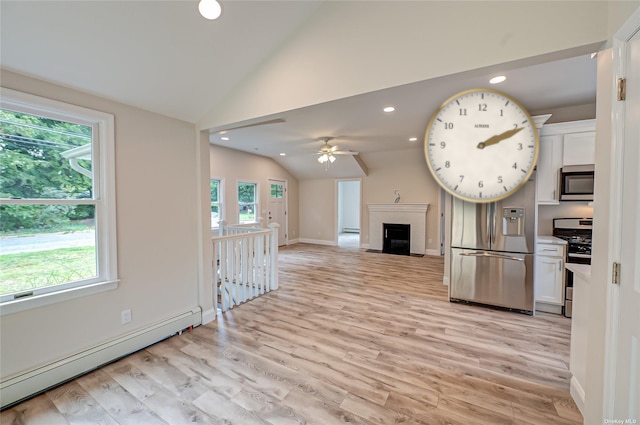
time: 2:11
